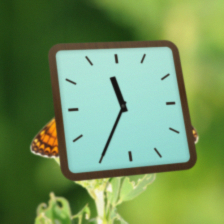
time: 11:35
